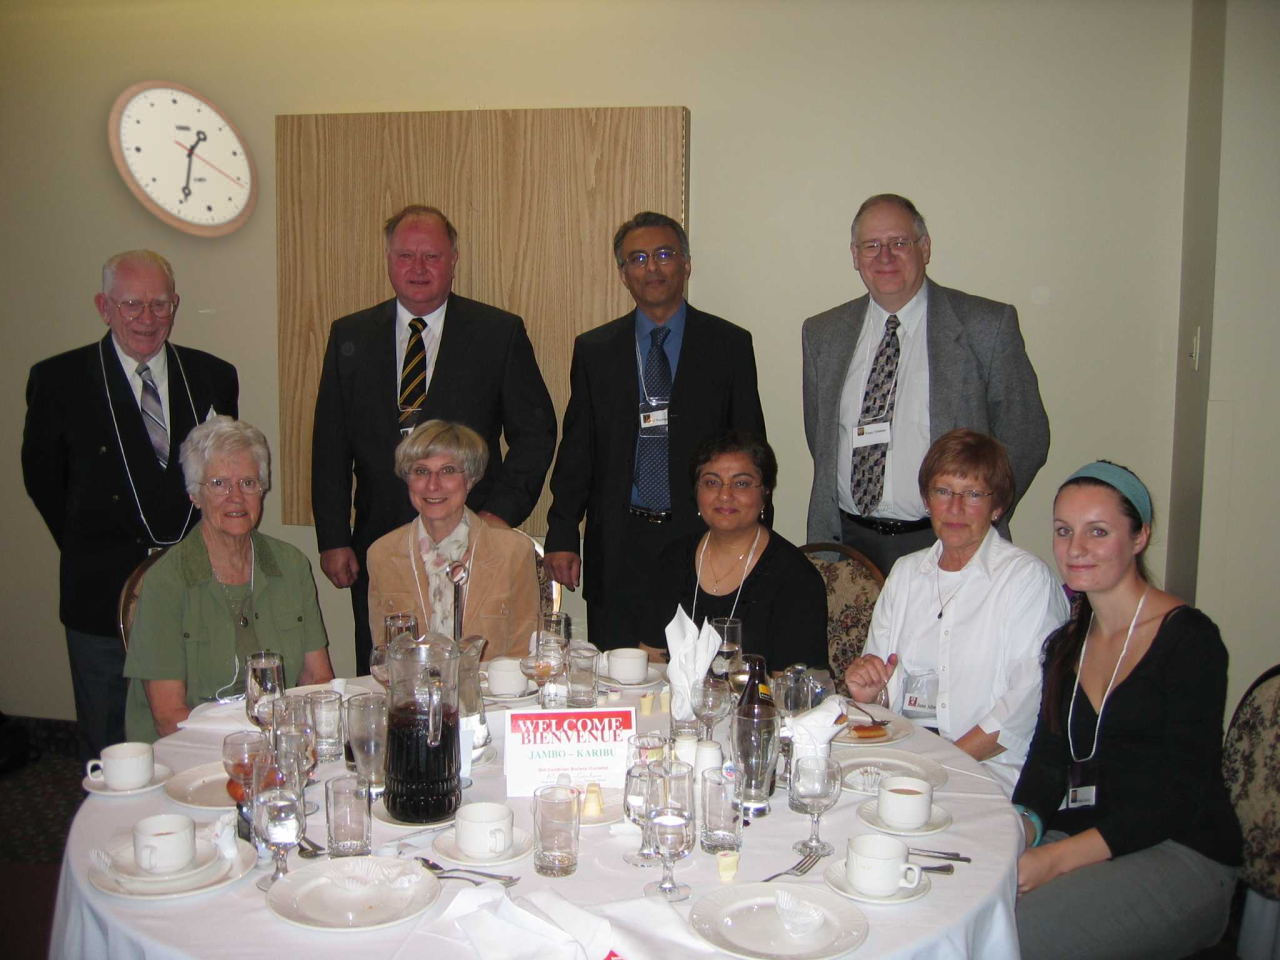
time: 1:34:21
